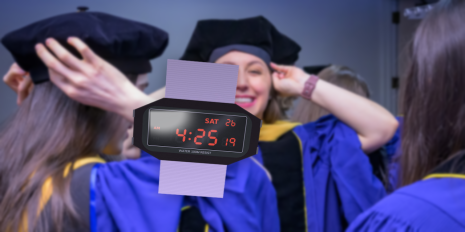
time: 4:25:19
